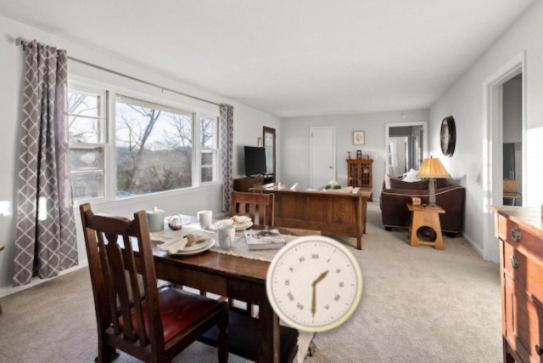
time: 1:30
